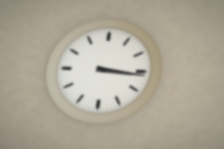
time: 3:16
